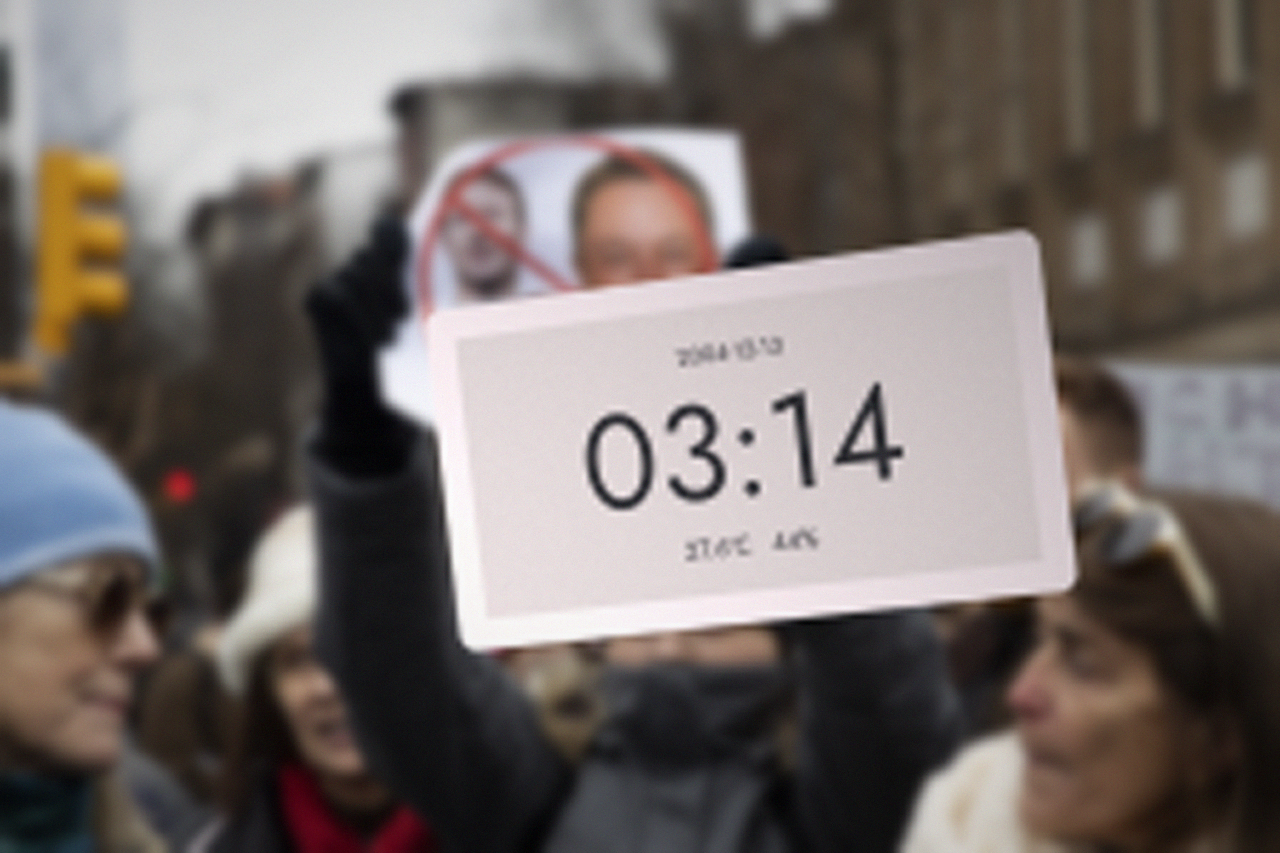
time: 3:14
